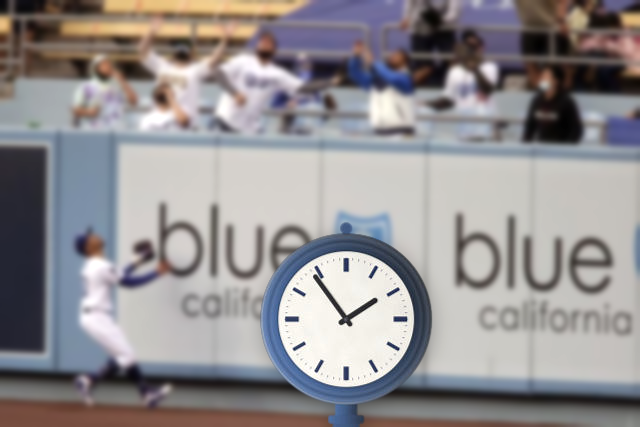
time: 1:54
